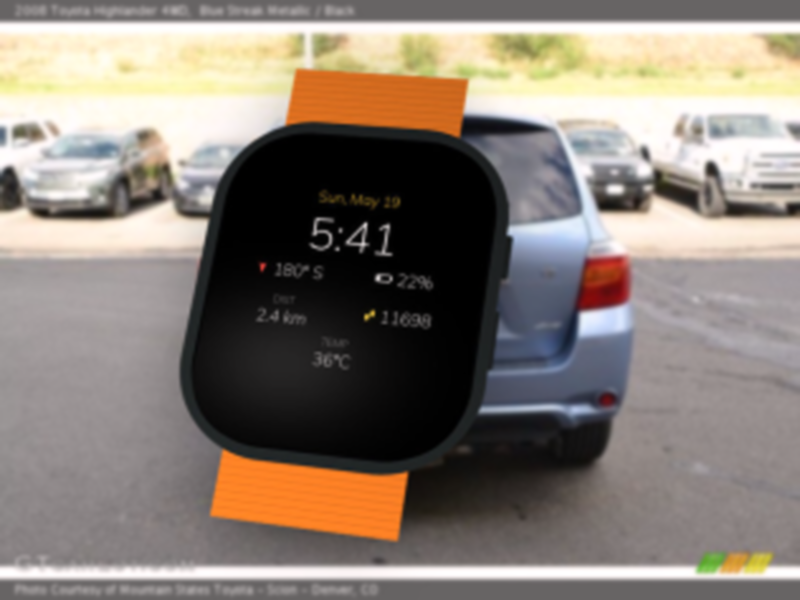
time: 5:41
